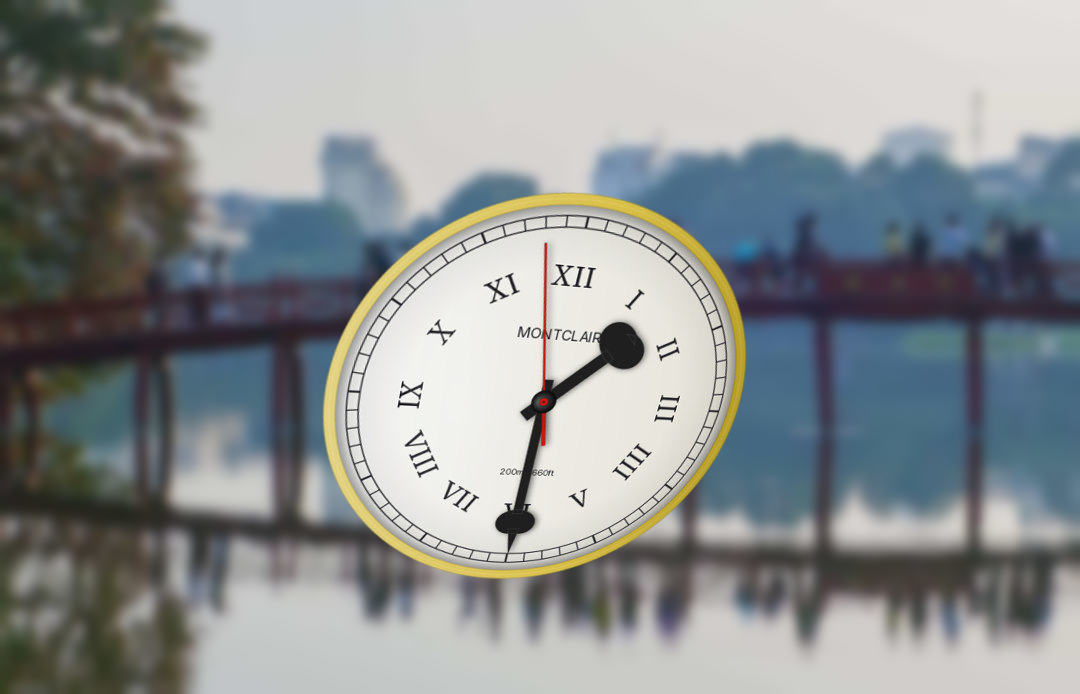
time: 1:29:58
